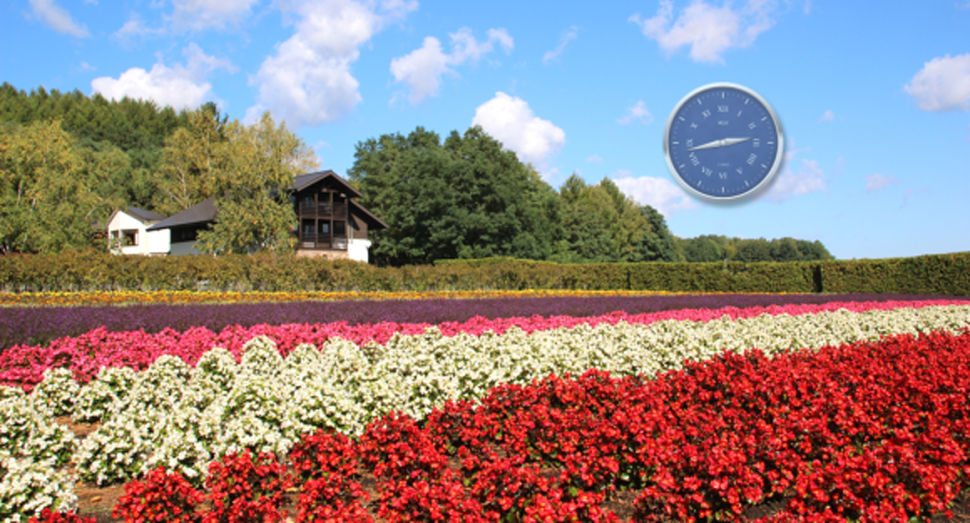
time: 2:43
